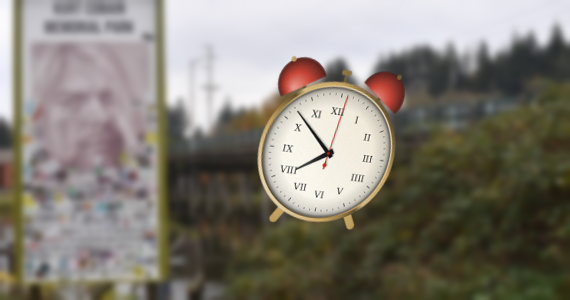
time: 7:52:01
